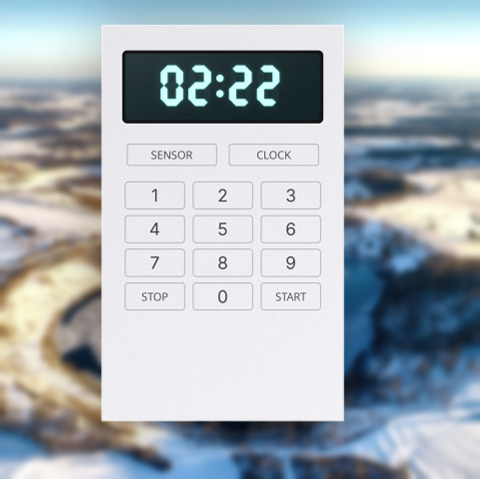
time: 2:22
